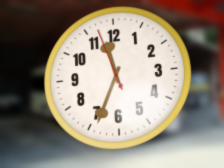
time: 11:33:57
